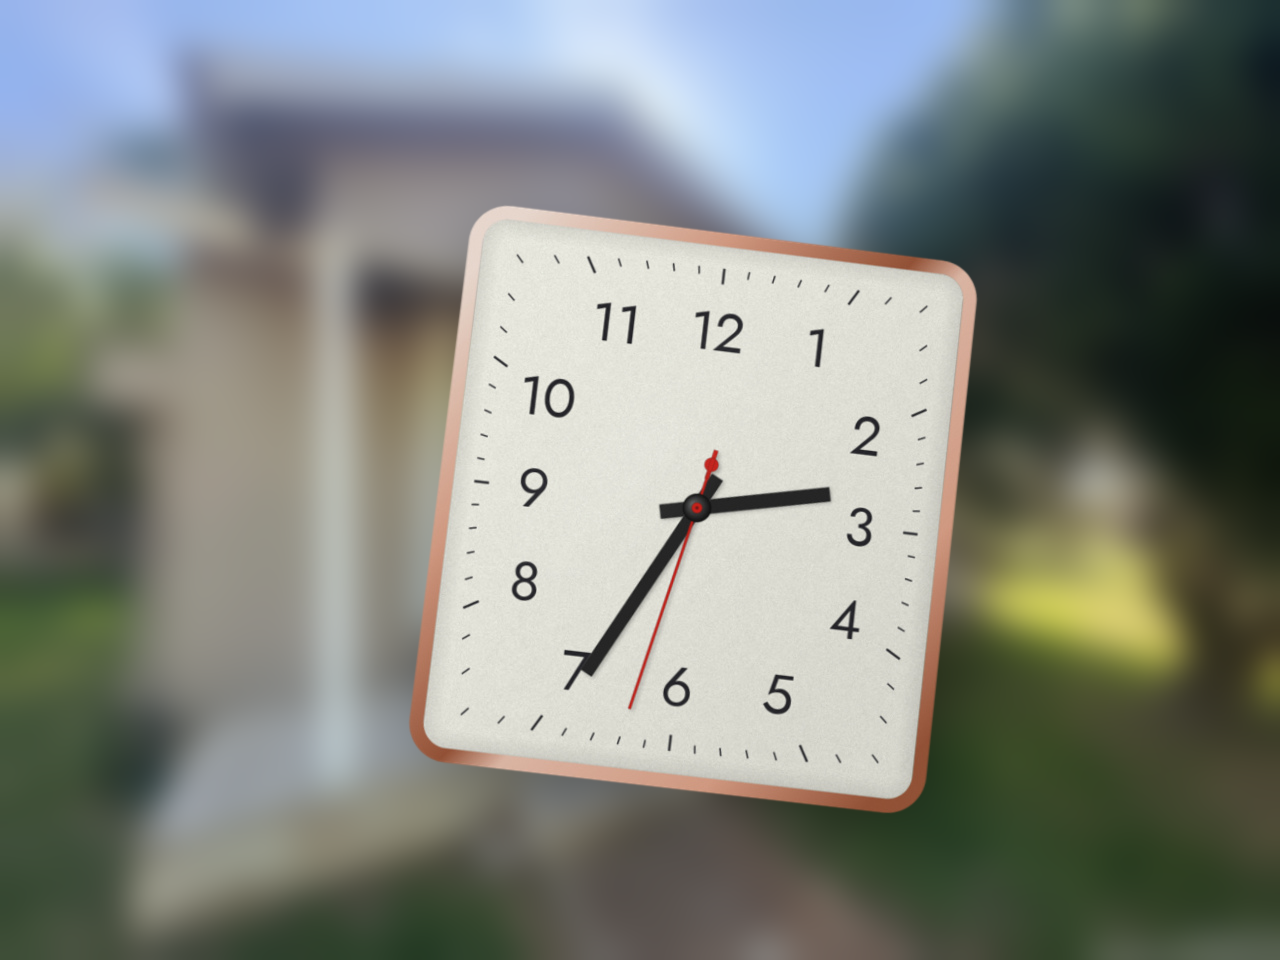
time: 2:34:32
